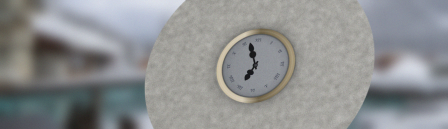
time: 6:57
